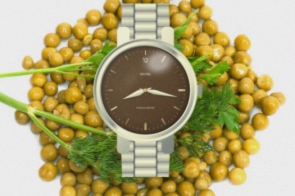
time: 8:17
